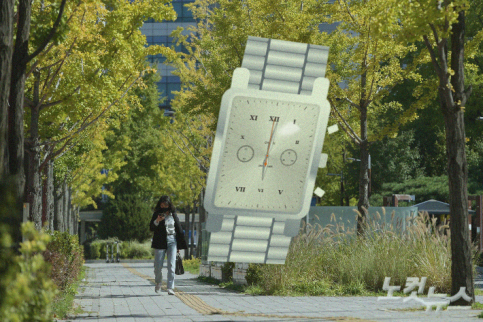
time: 6:01
